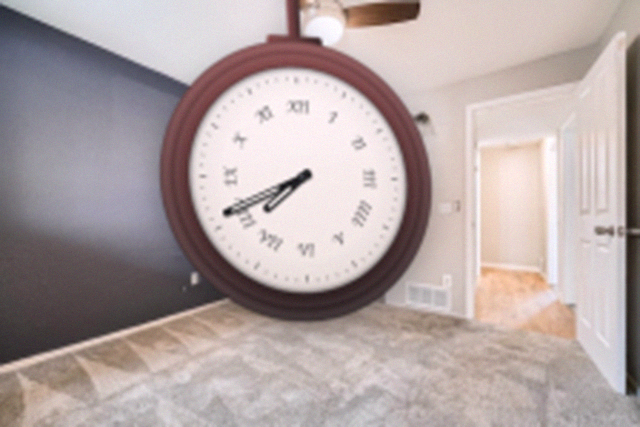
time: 7:41
